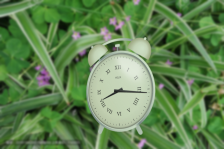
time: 8:16
